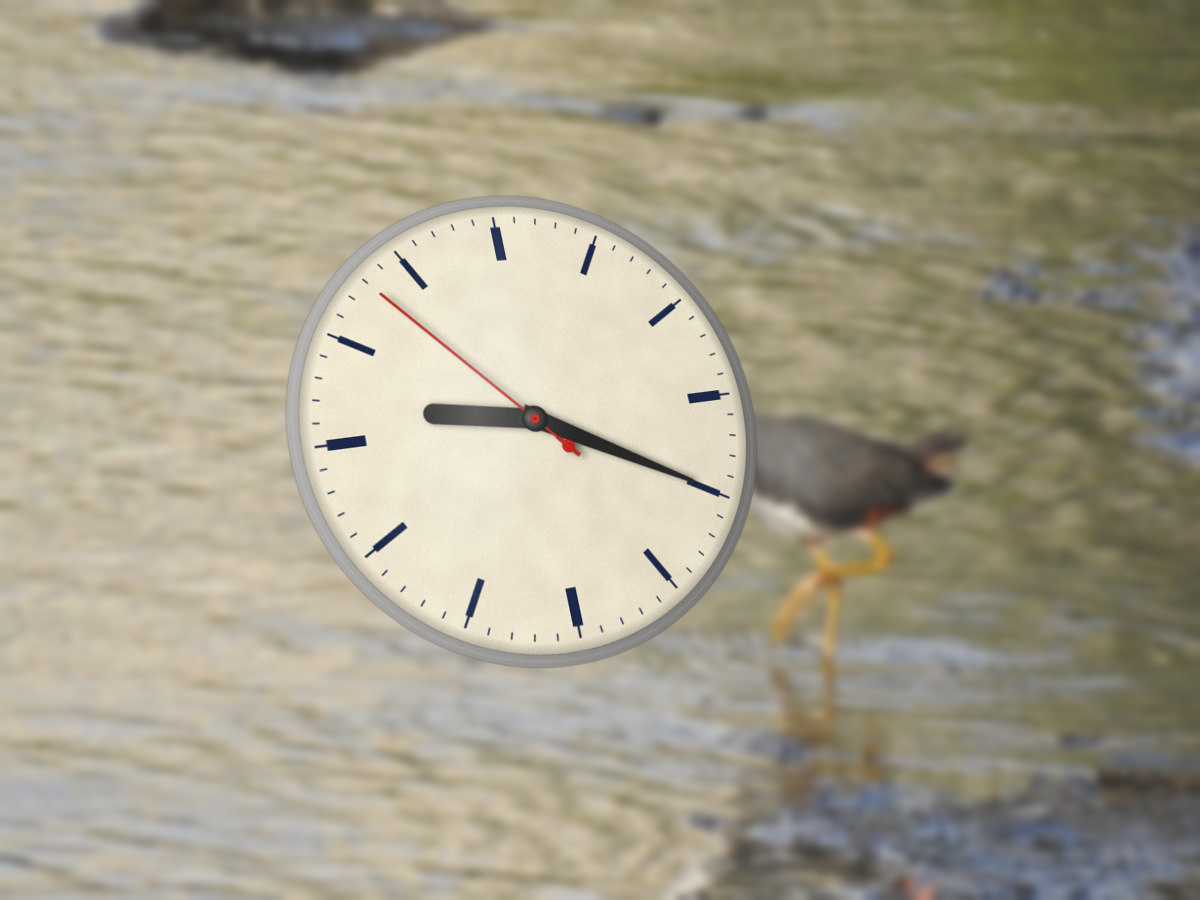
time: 9:19:53
